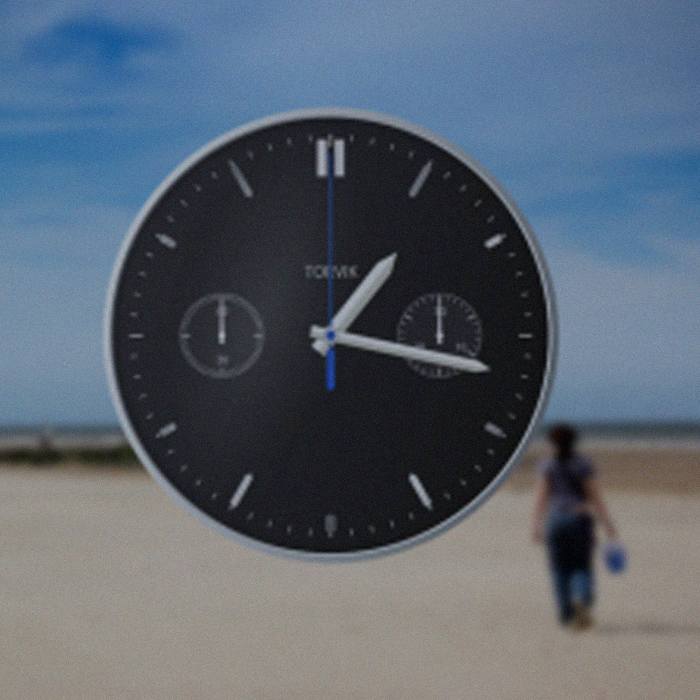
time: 1:17
